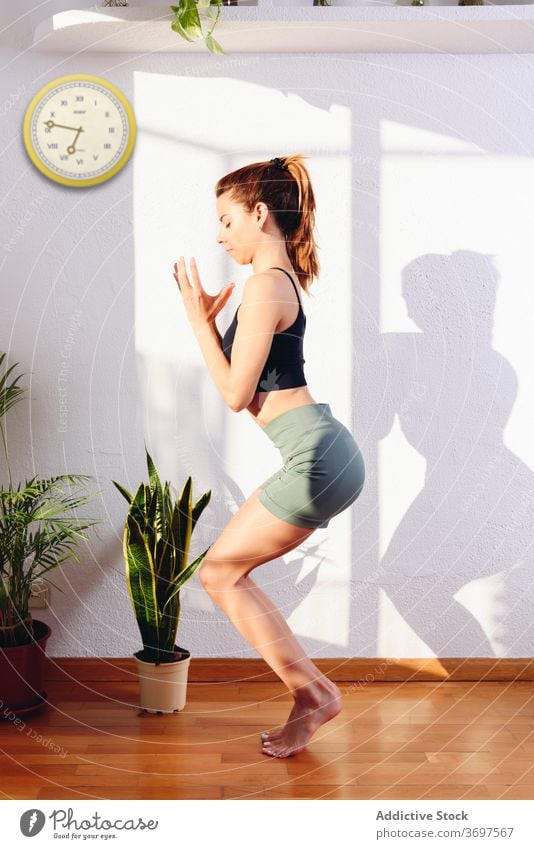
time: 6:47
